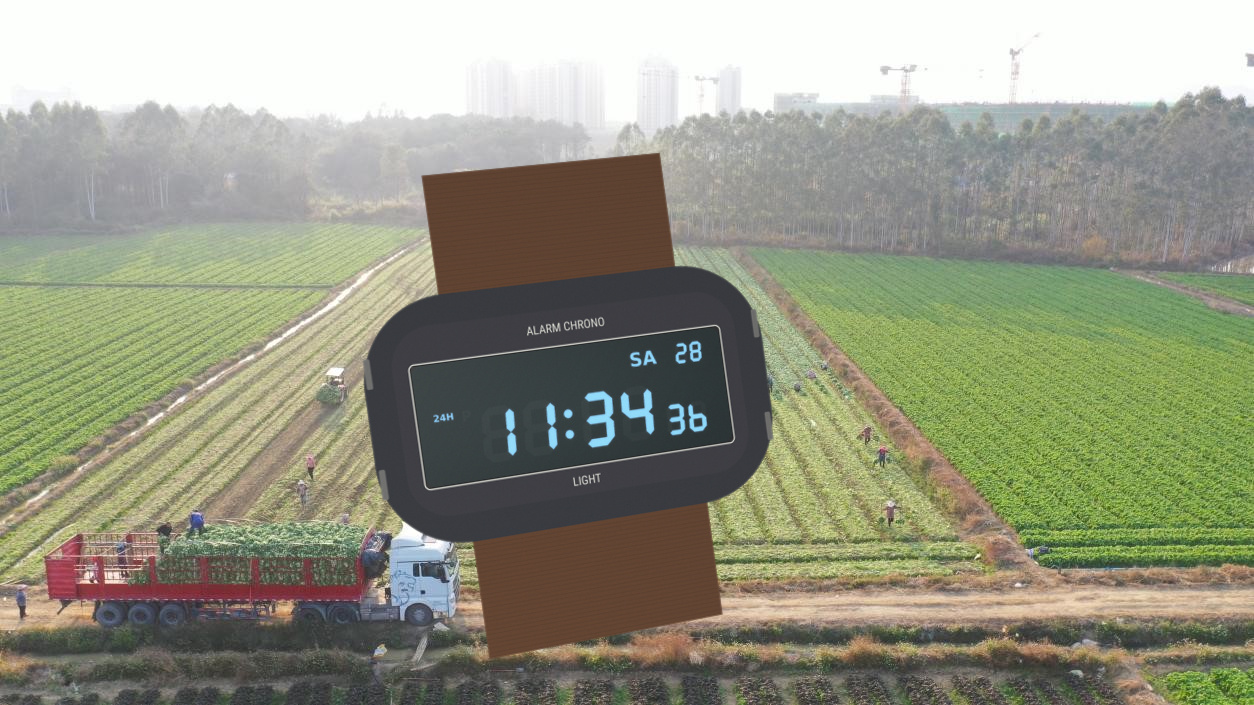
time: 11:34:36
